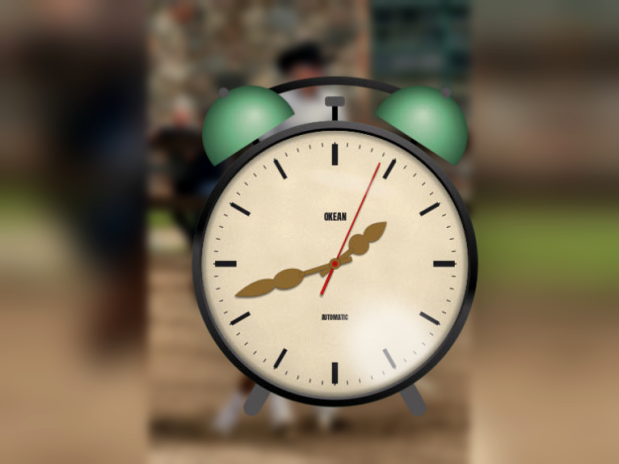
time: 1:42:04
